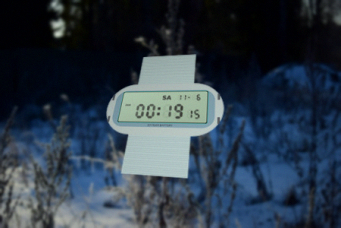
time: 0:19:15
